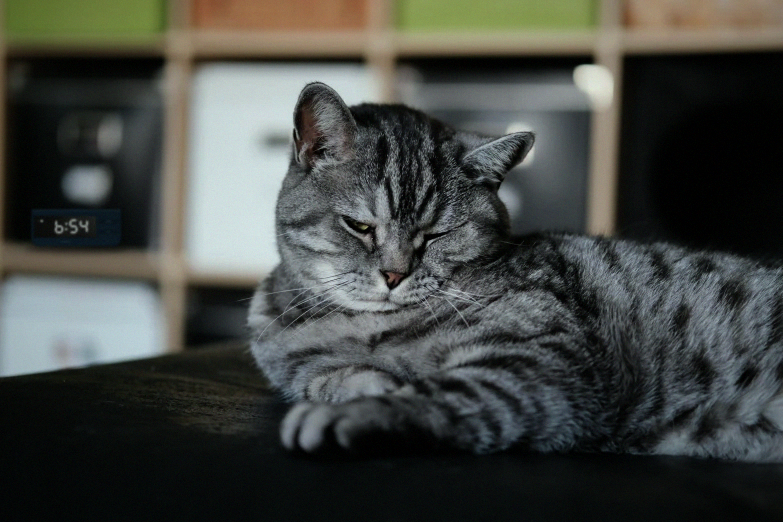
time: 6:54
